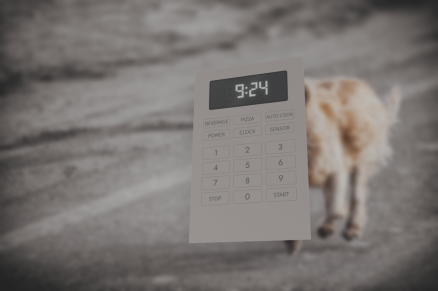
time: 9:24
